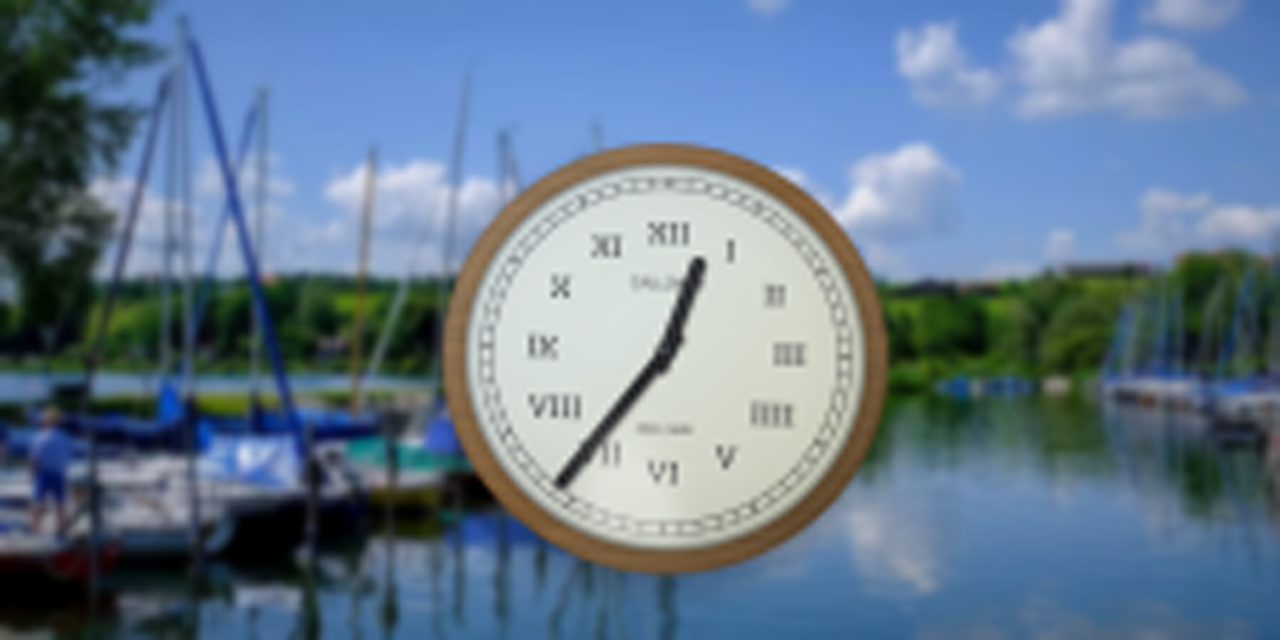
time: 12:36
